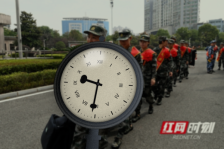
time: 9:31
